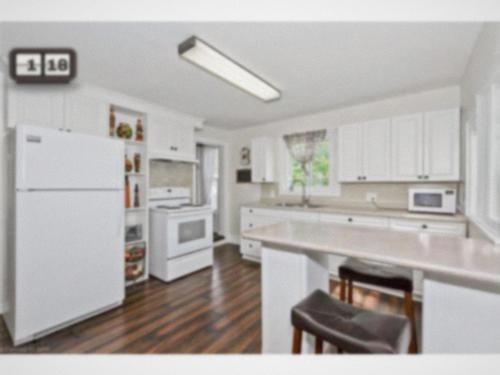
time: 1:18
